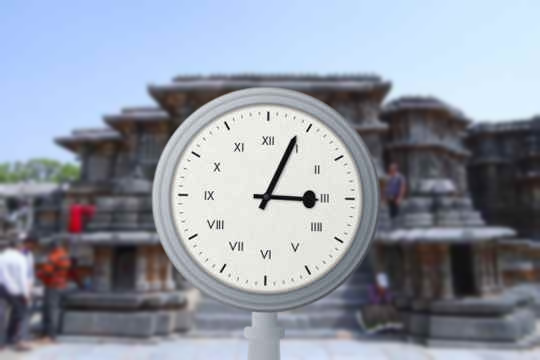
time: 3:04
